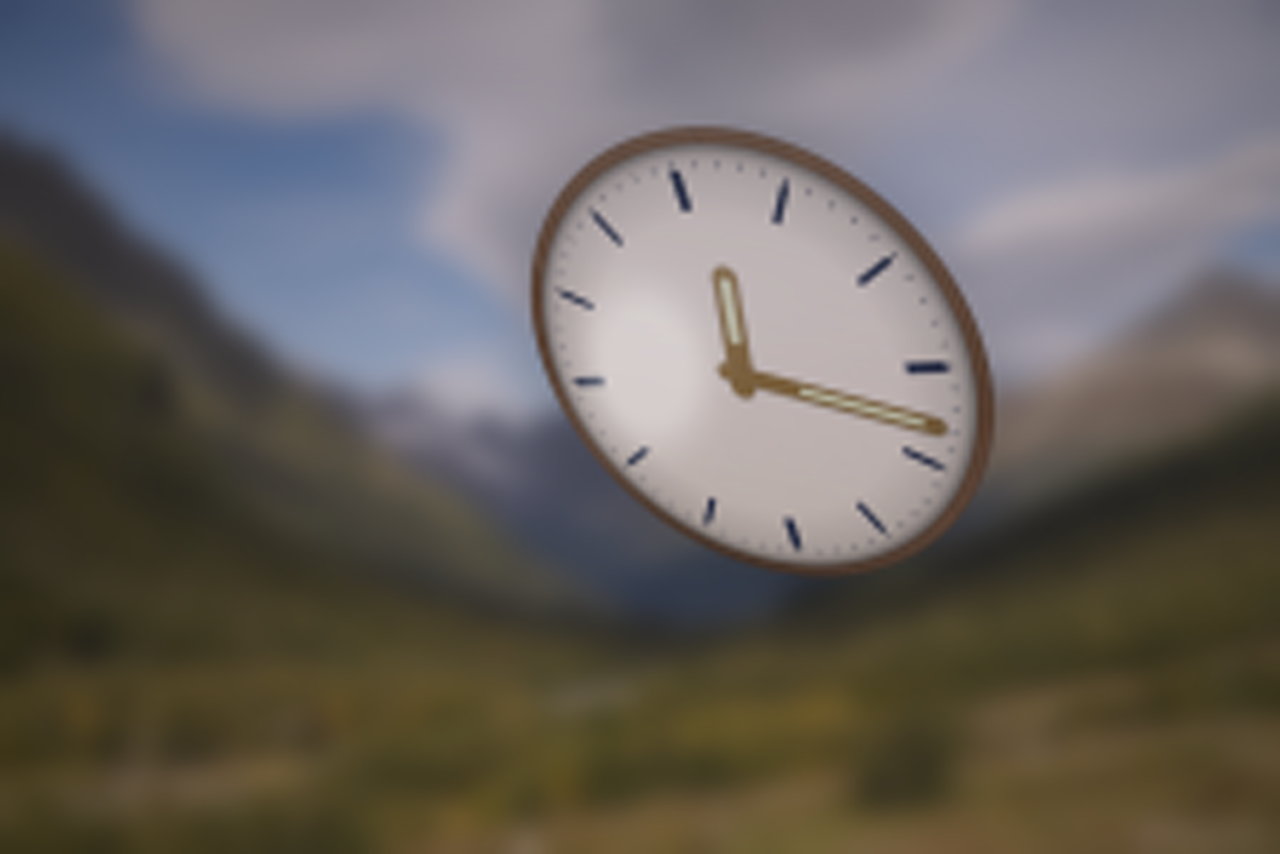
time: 12:18
